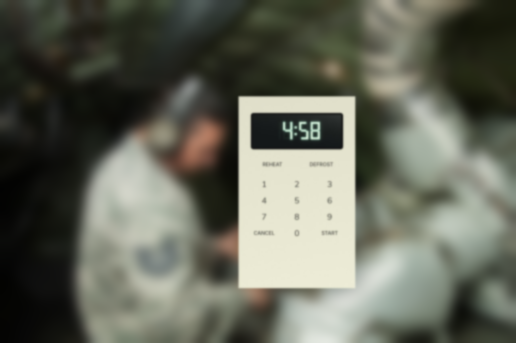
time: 4:58
